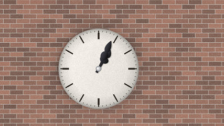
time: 1:04
